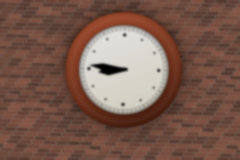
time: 8:46
